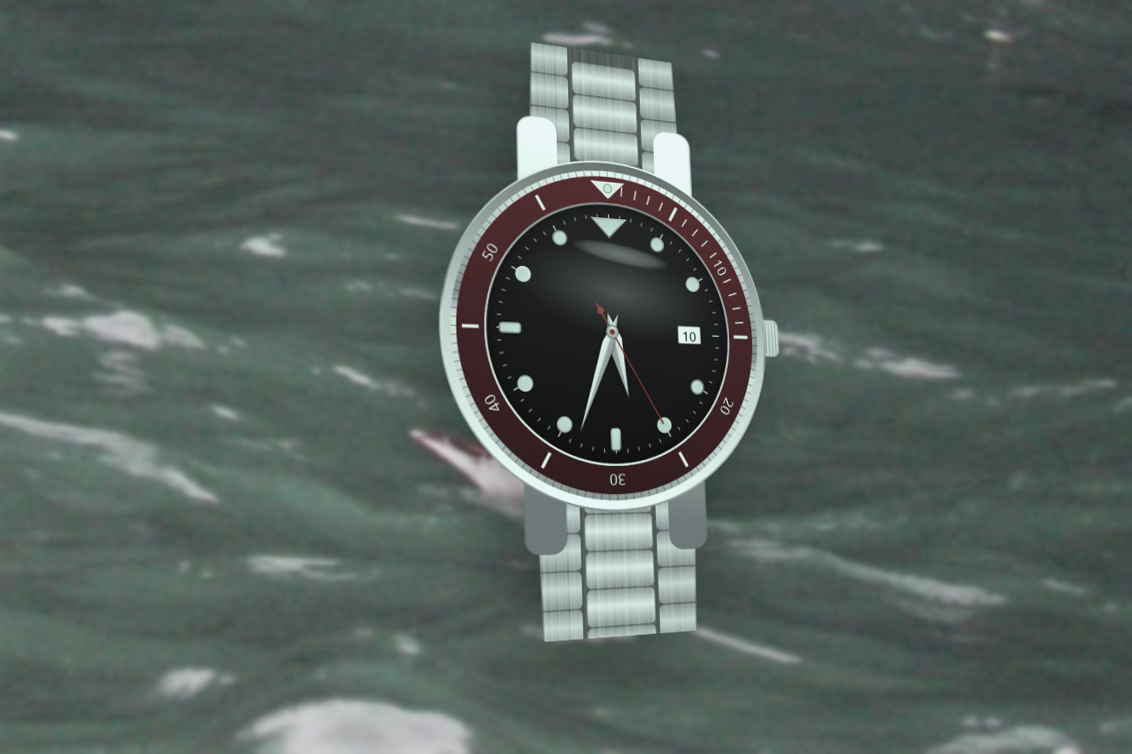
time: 5:33:25
